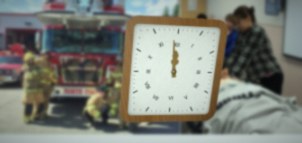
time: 11:59
